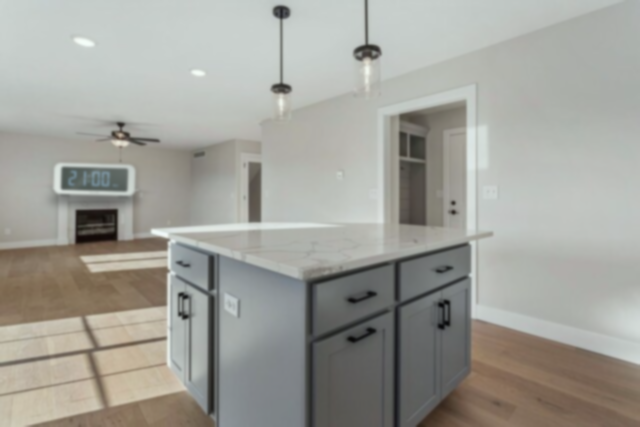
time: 21:00
